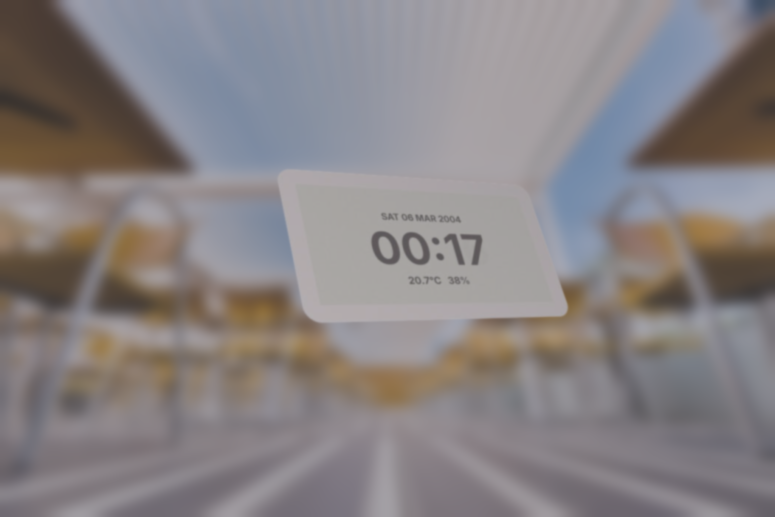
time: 0:17
